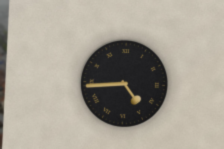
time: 4:44
